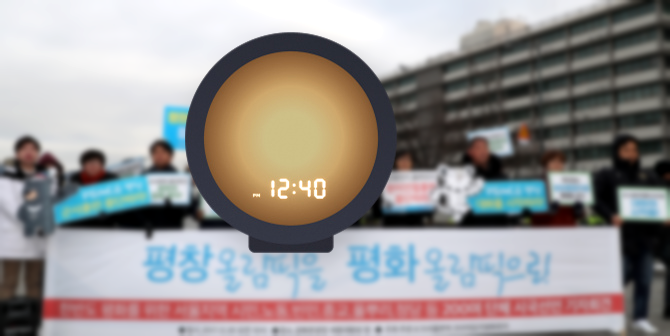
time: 12:40
